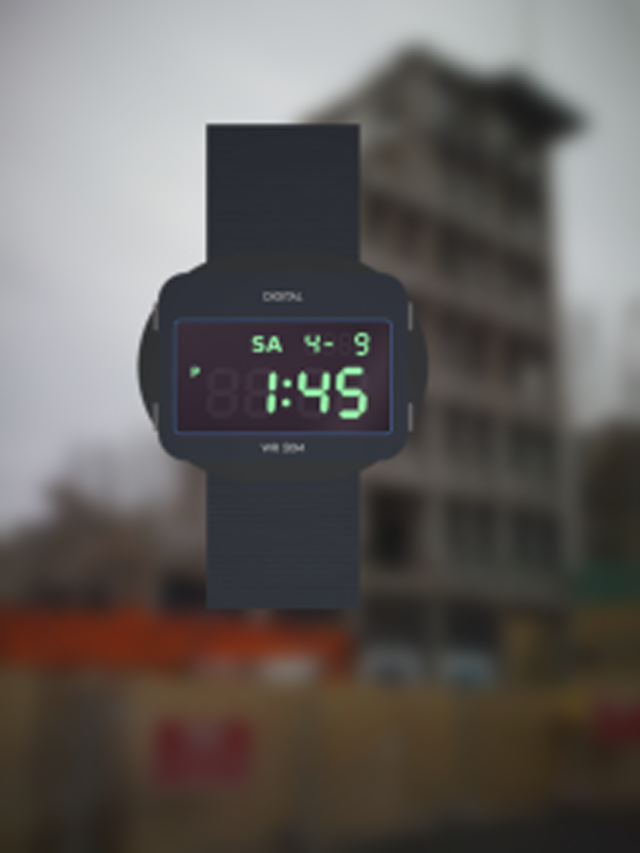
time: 1:45
